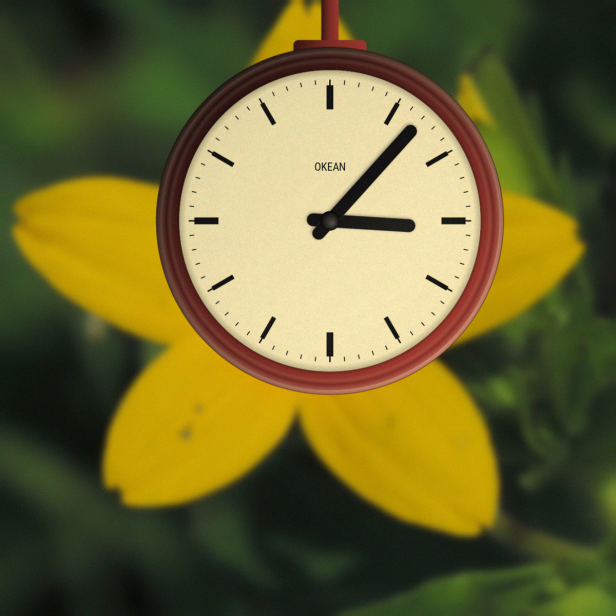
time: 3:07
